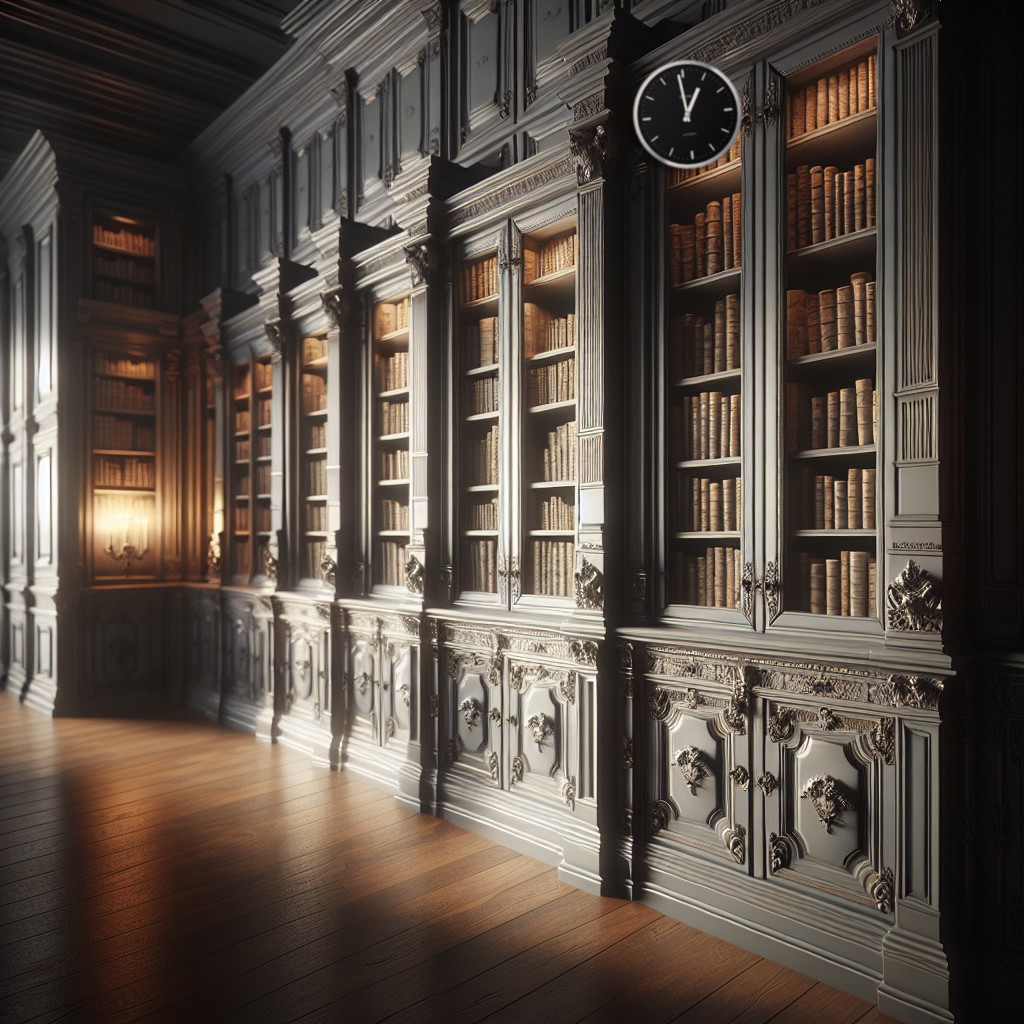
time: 12:59
